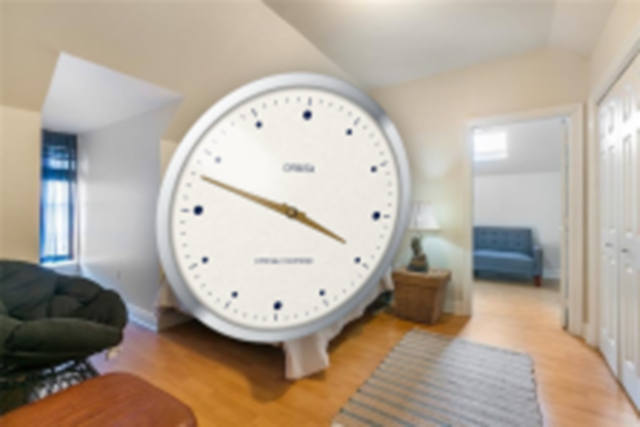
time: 3:48
